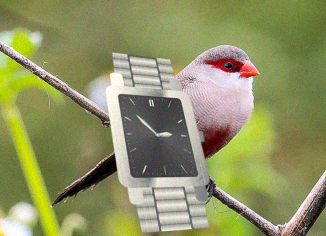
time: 2:53
